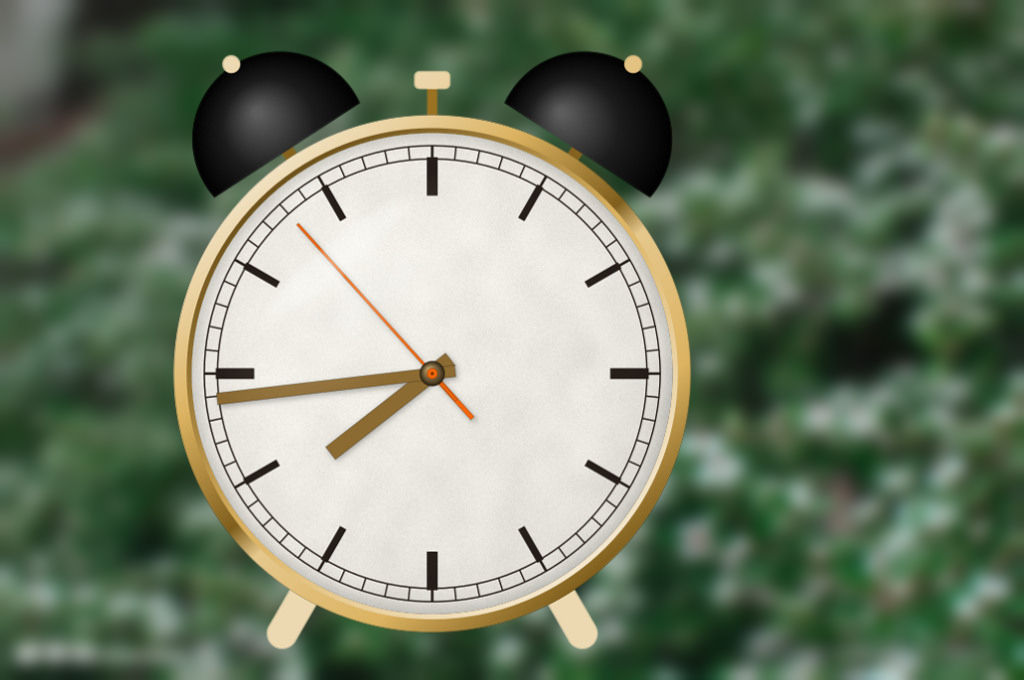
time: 7:43:53
